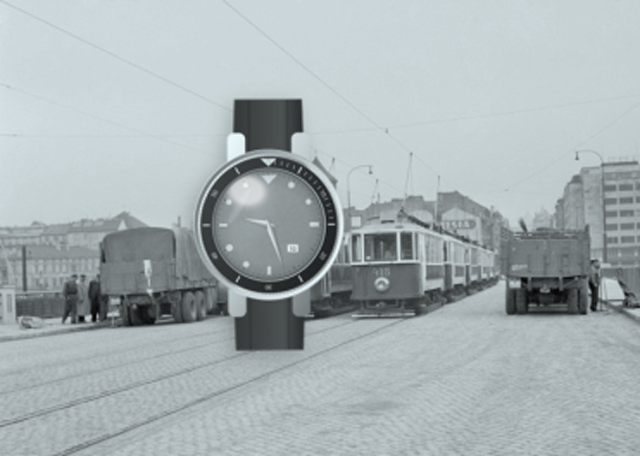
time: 9:27
